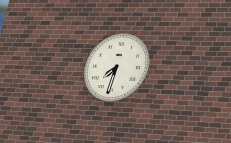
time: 7:31
